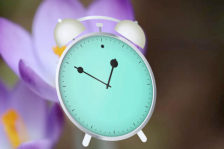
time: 12:50
